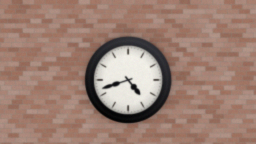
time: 4:42
